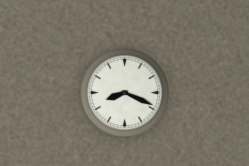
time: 8:19
